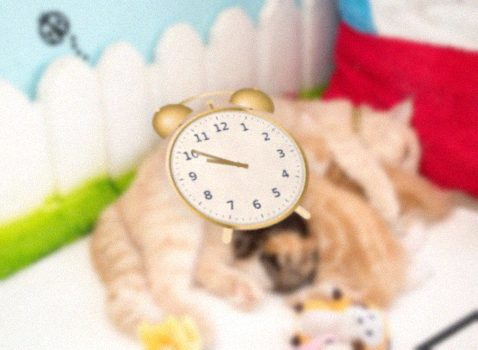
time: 9:51
